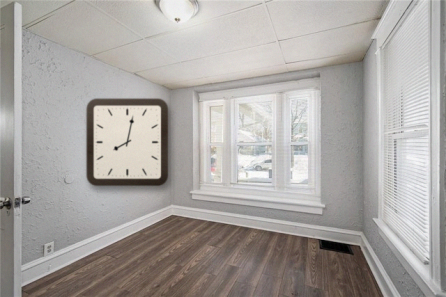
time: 8:02
